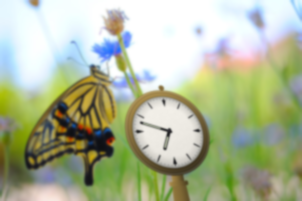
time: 6:48
